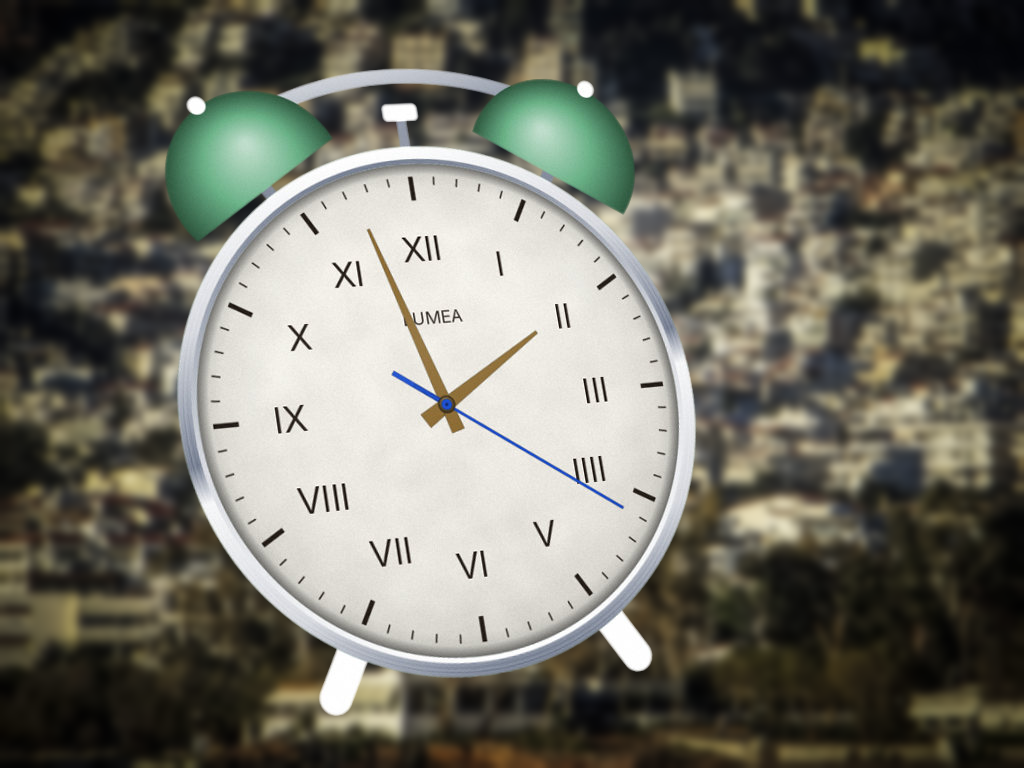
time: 1:57:21
